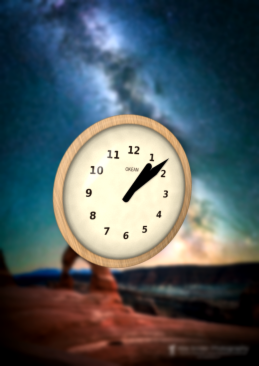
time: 1:08
